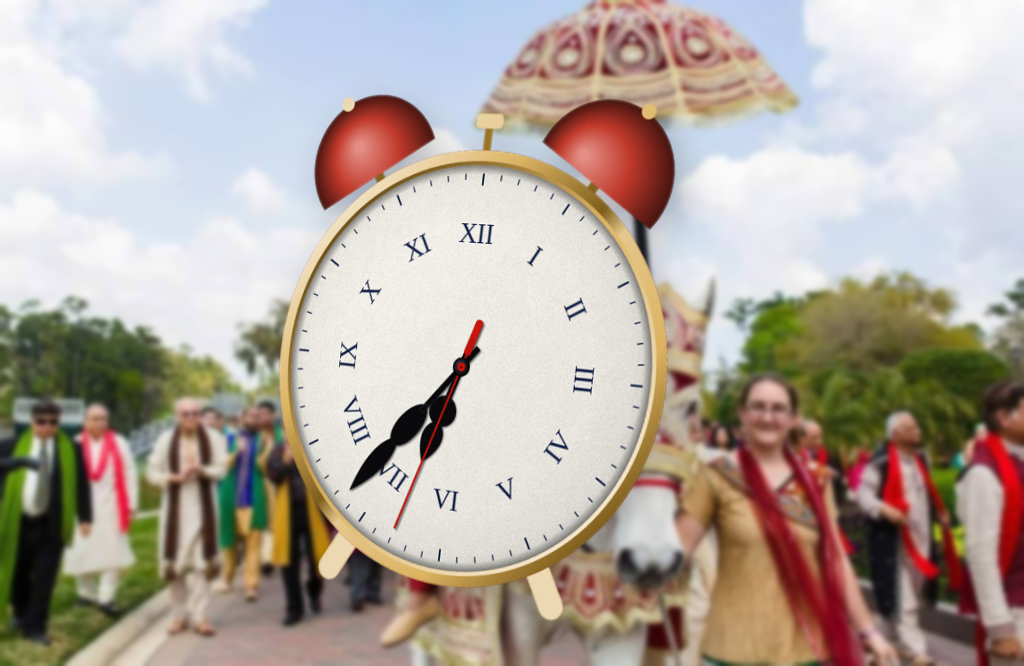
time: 6:36:33
